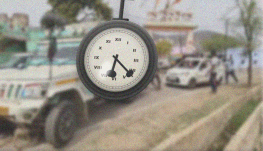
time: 6:22
